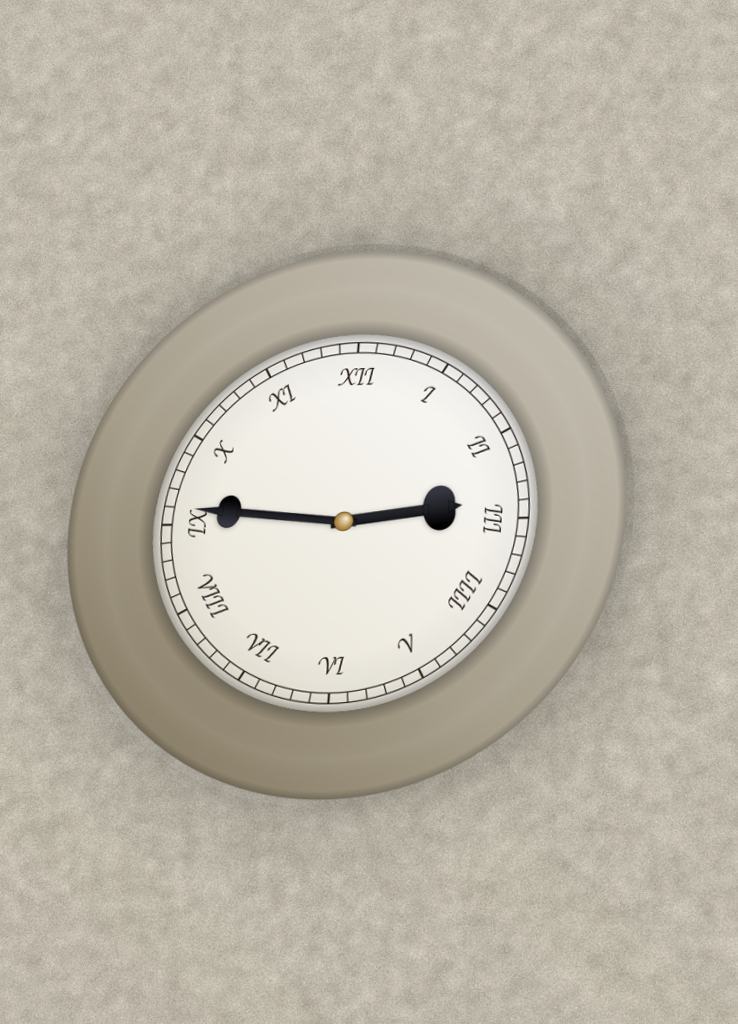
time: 2:46
